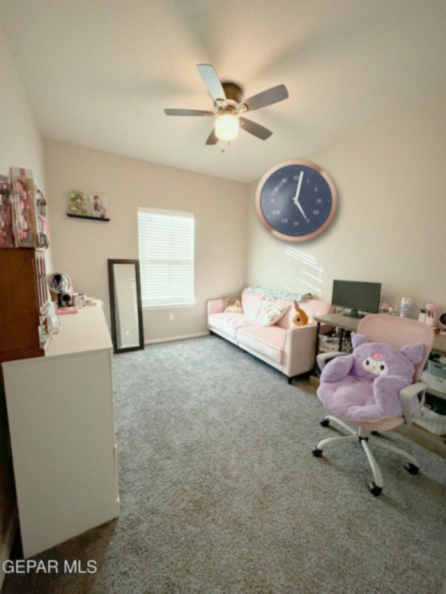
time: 5:02
